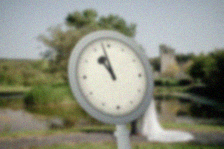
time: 10:58
